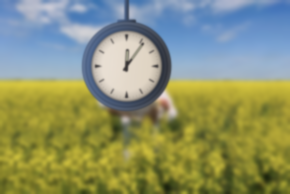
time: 12:06
